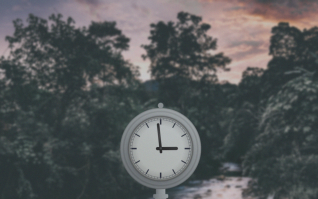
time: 2:59
